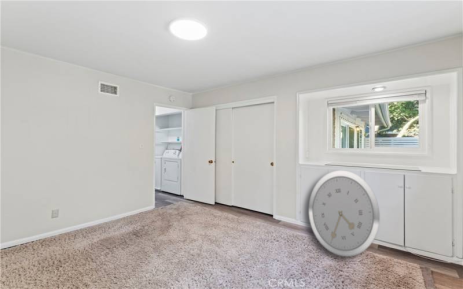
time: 4:35
